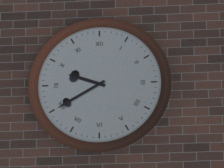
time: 9:40
